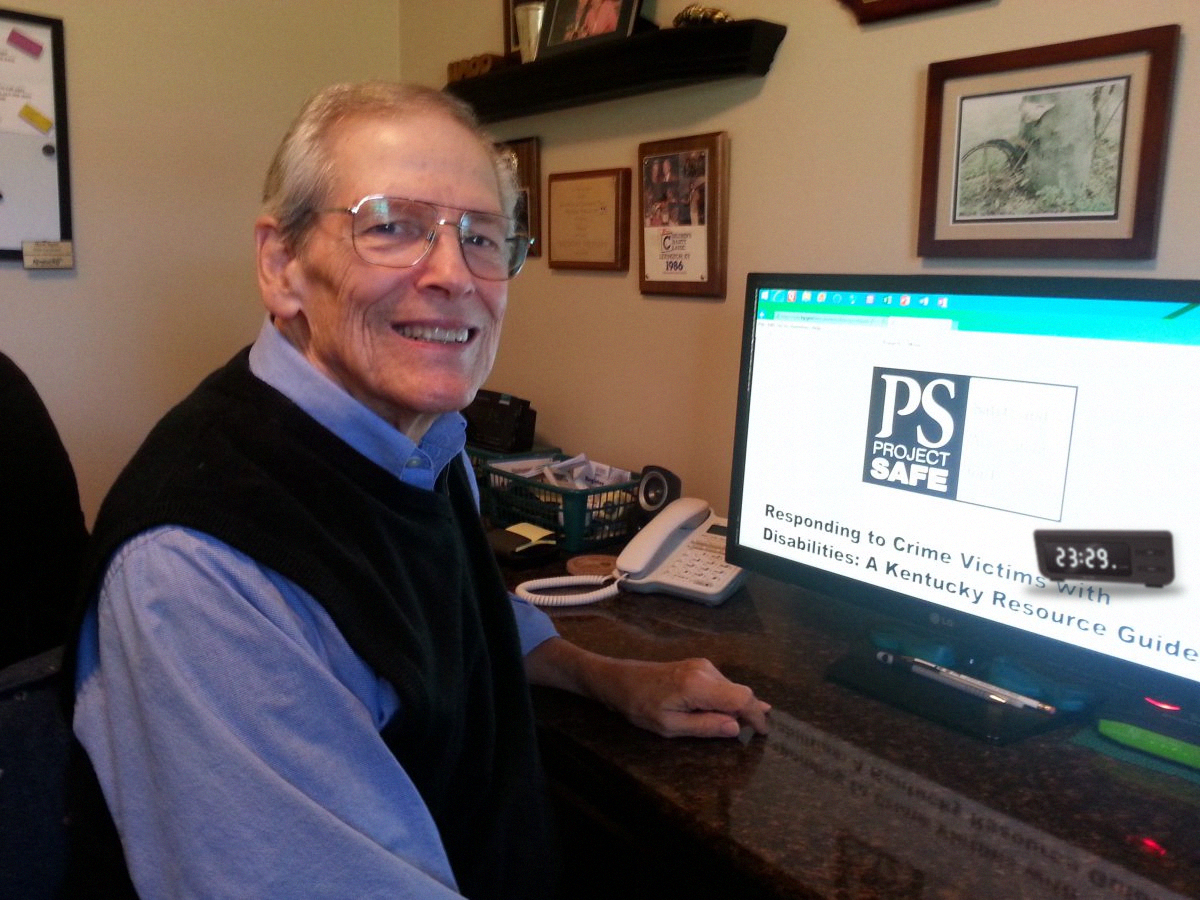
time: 23:29
